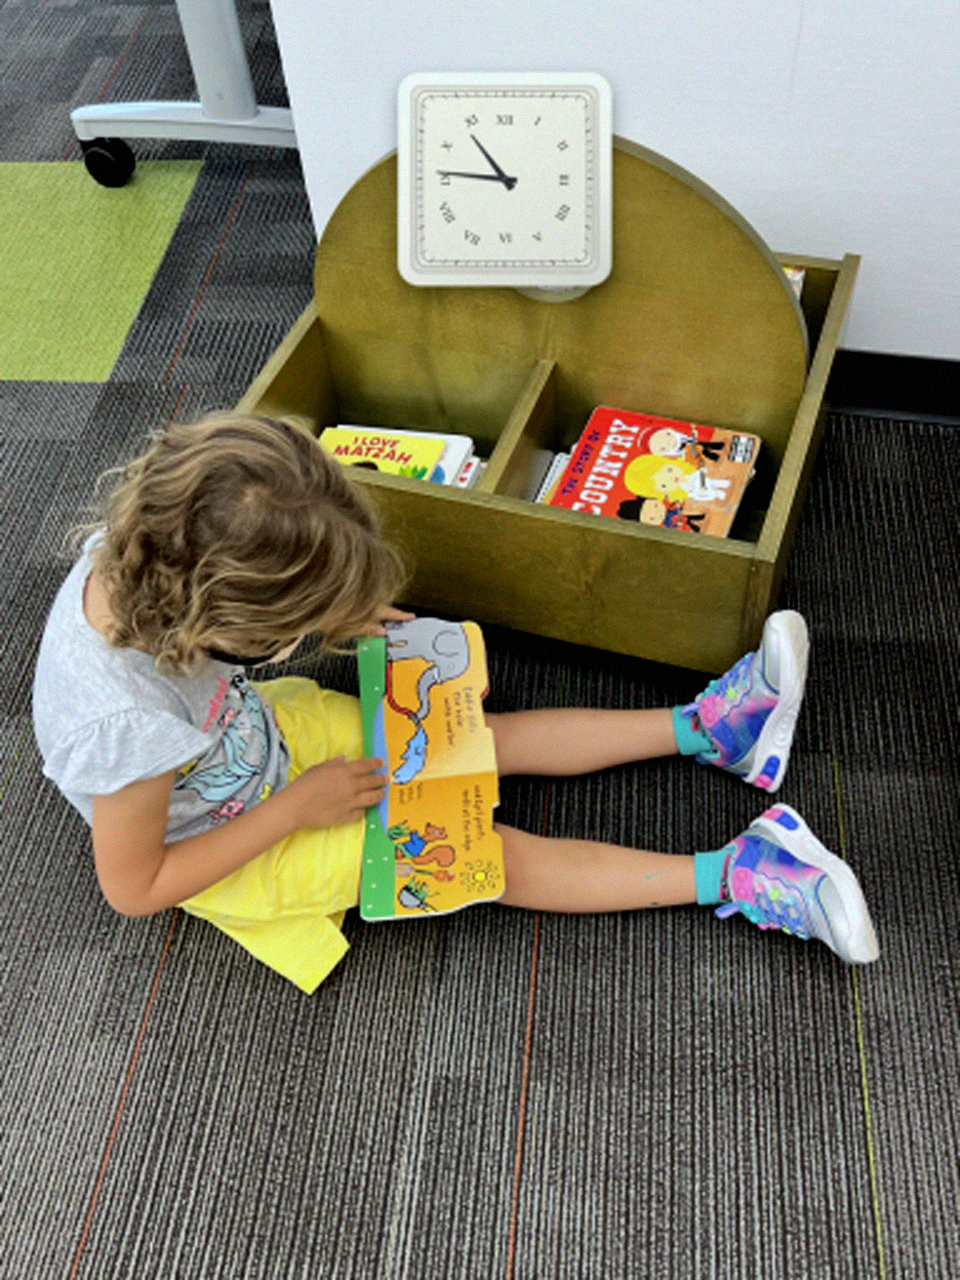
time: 10:46
